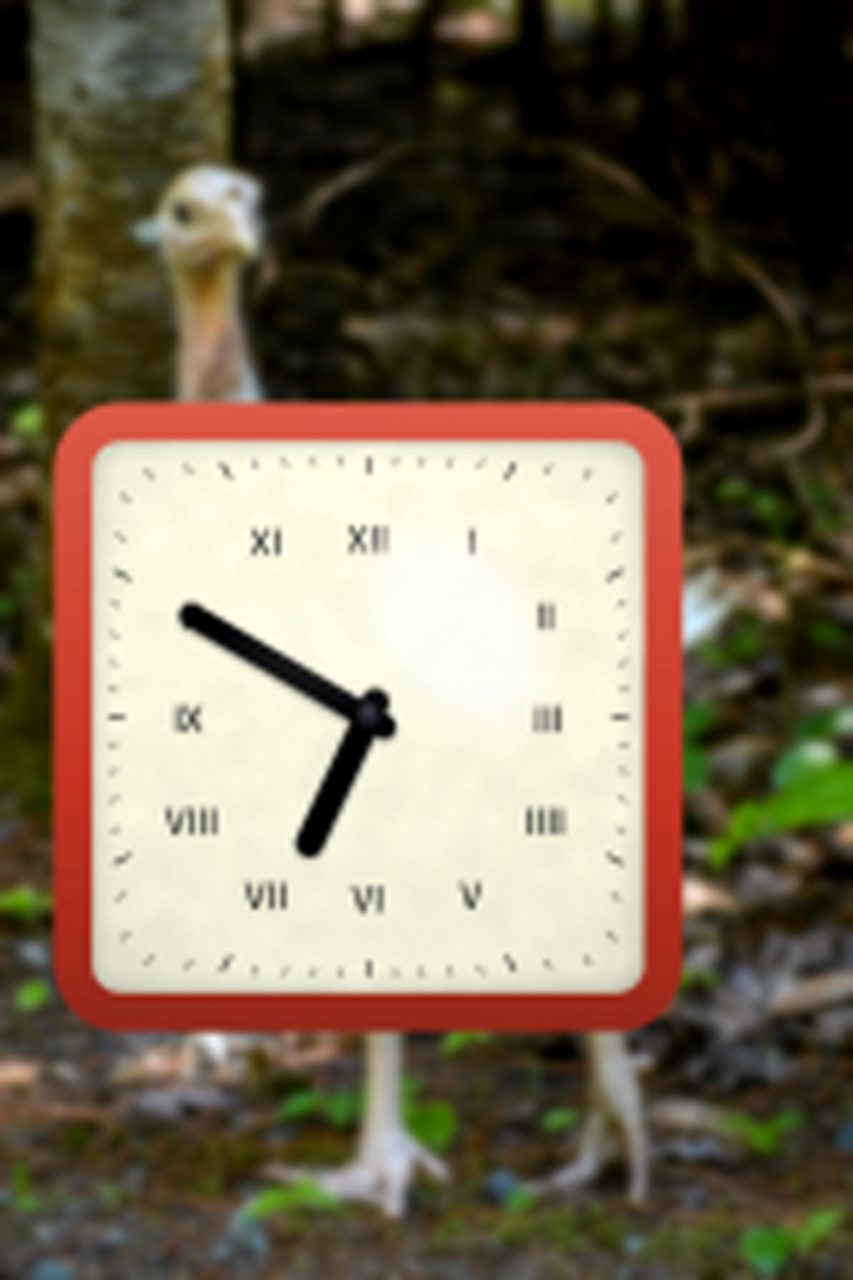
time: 6:50
